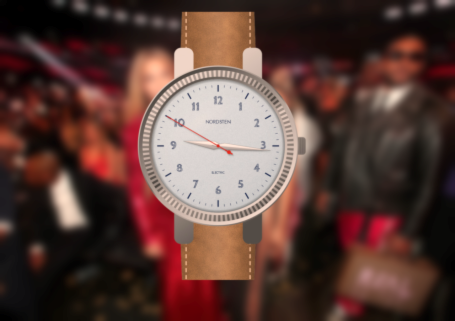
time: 9:15:50
